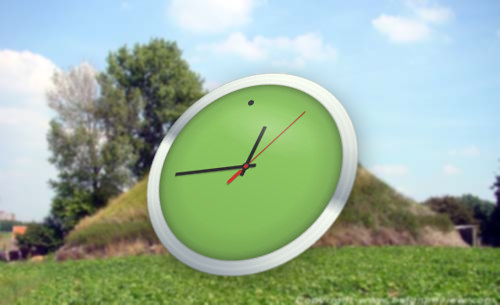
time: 12:45:08
